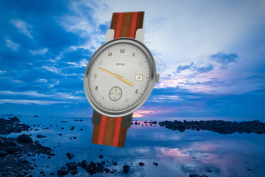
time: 3:48
